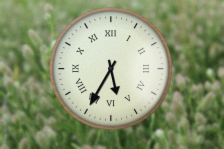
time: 5:35
